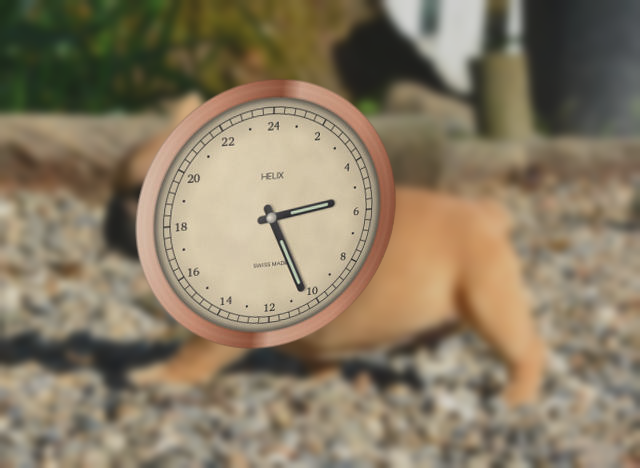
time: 5:26
